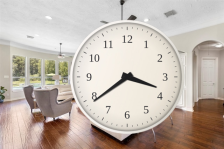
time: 3:39
